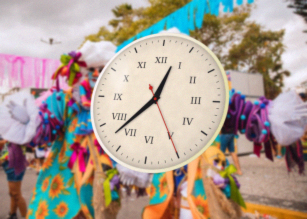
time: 12:37:25
